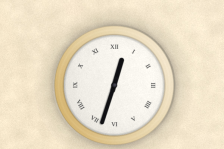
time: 12:33
